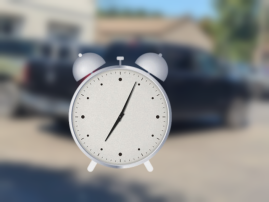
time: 7:04
